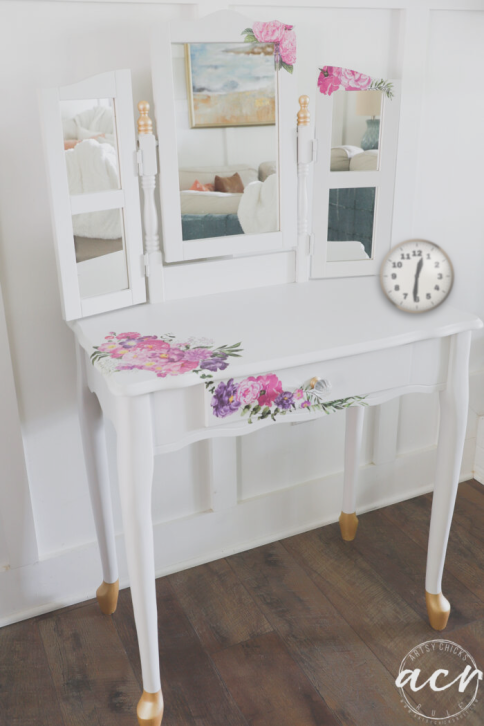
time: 12:31
